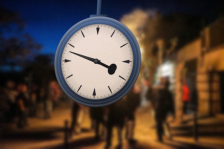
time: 3:48
